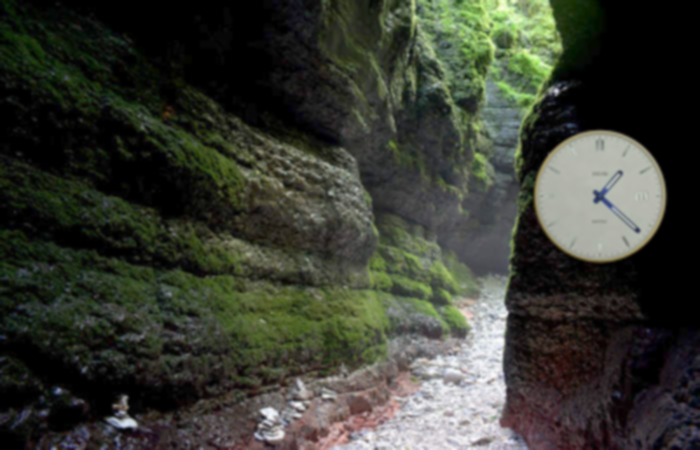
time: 1:22
